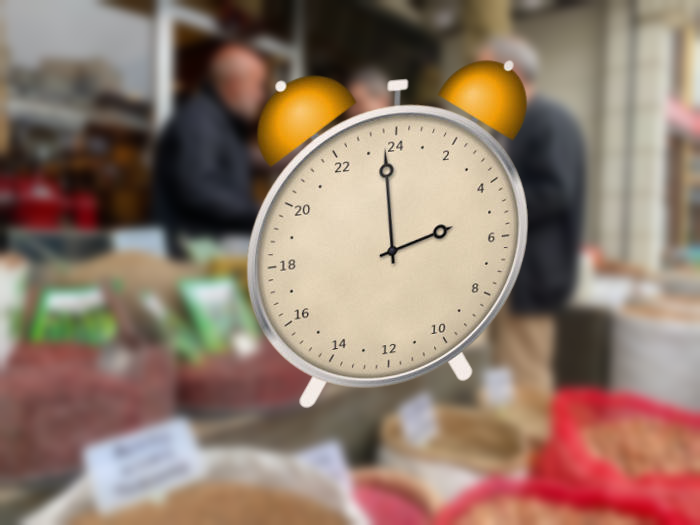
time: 4:59
